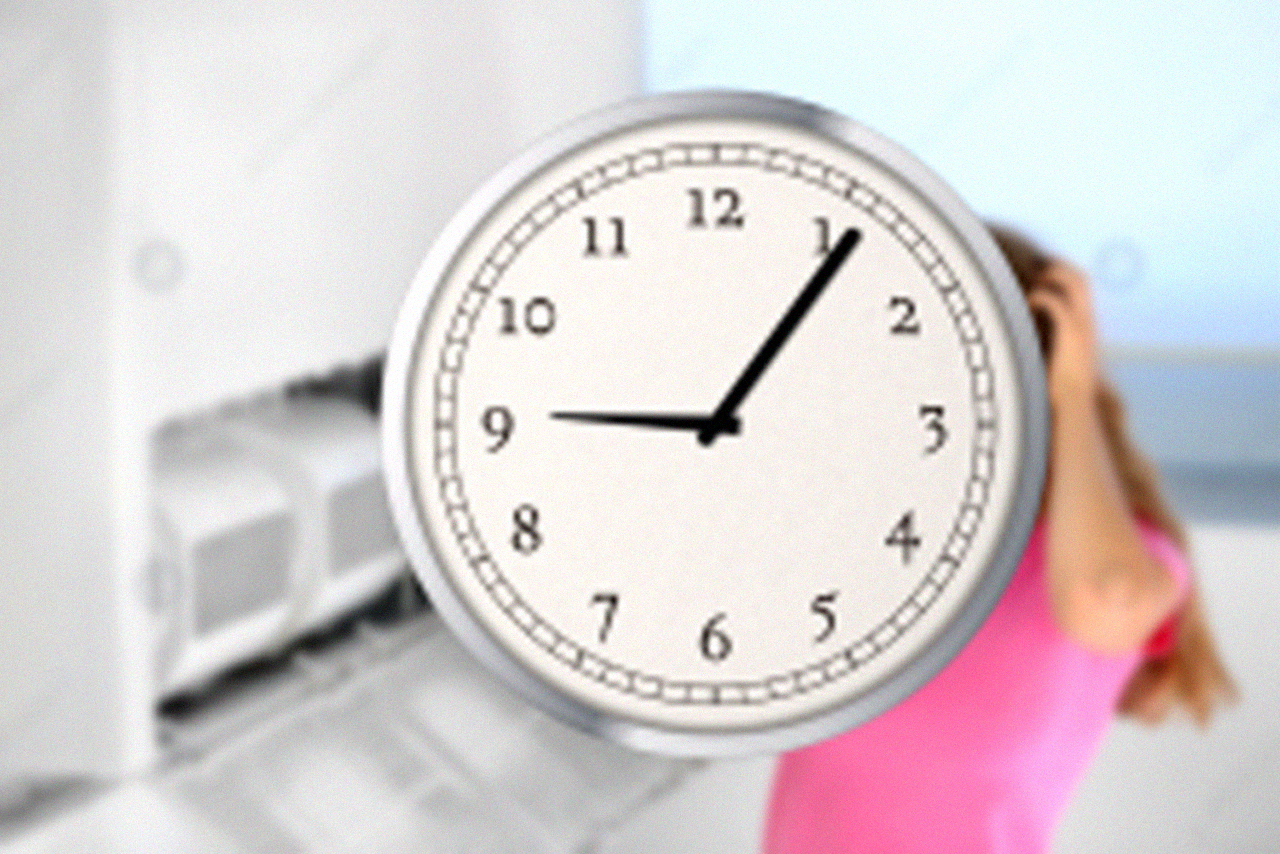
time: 9:06
